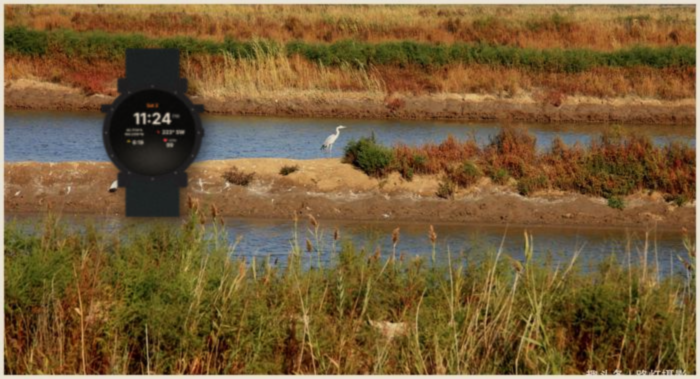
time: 11:24
